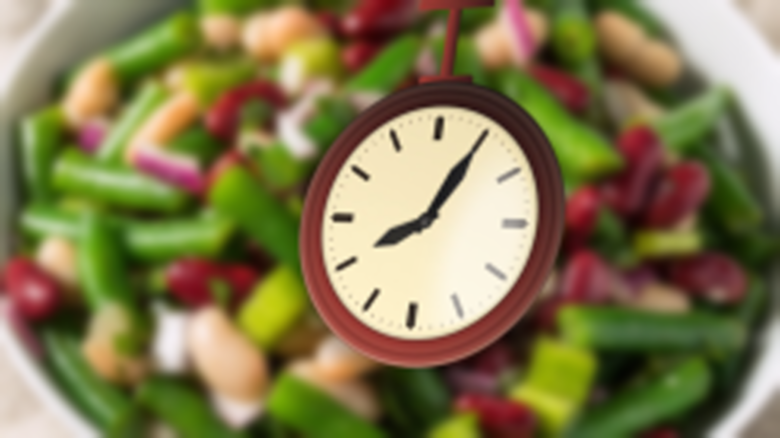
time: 8:05
